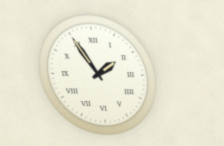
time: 1:55
